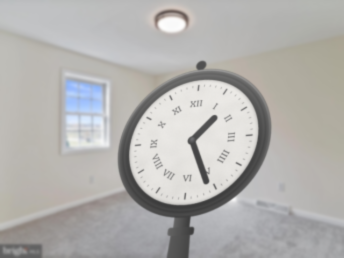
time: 1:26
